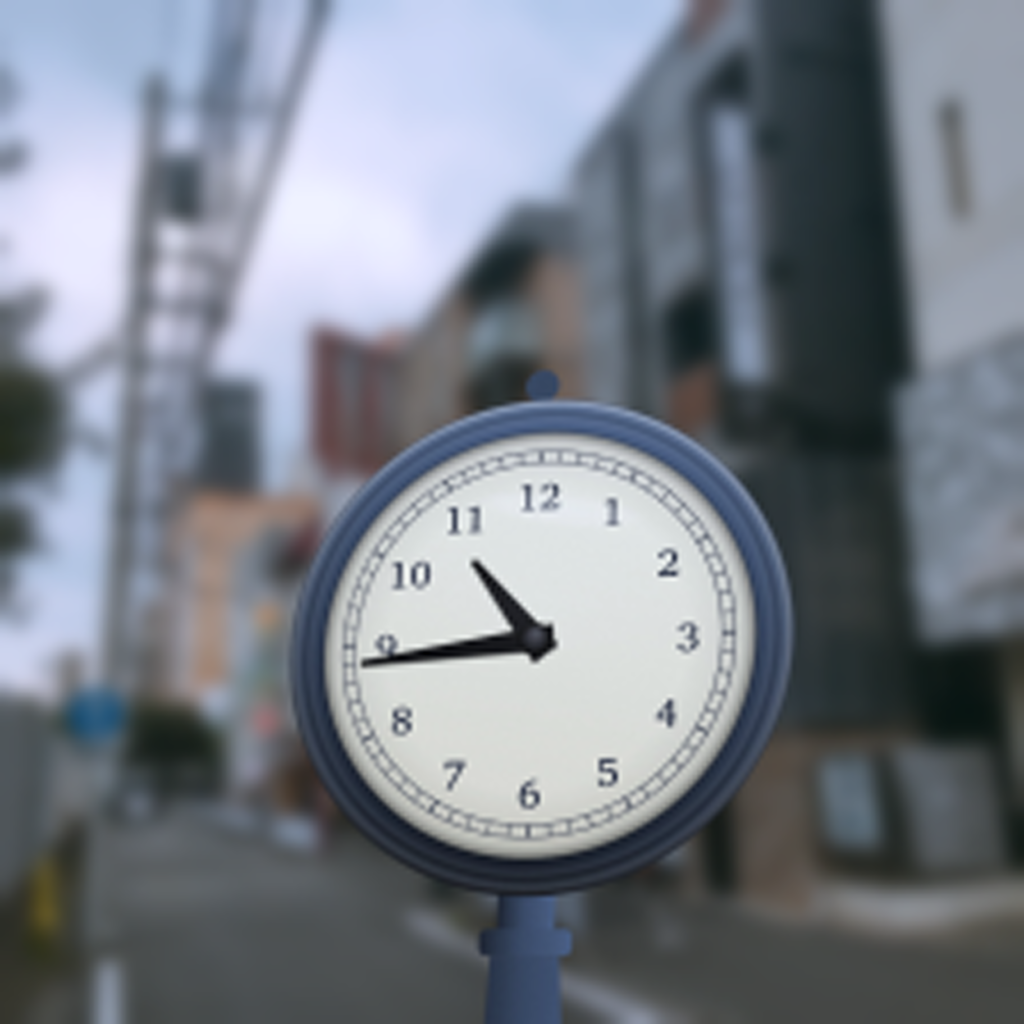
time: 10:44
